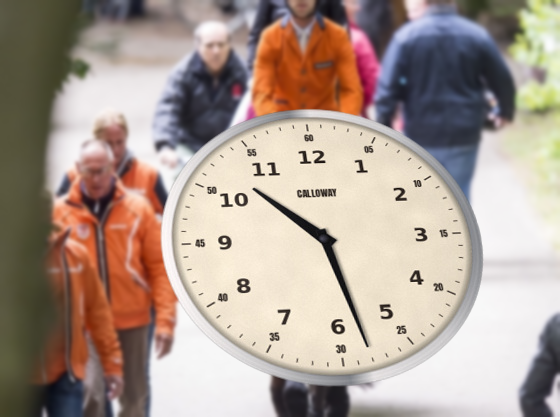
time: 10:28
